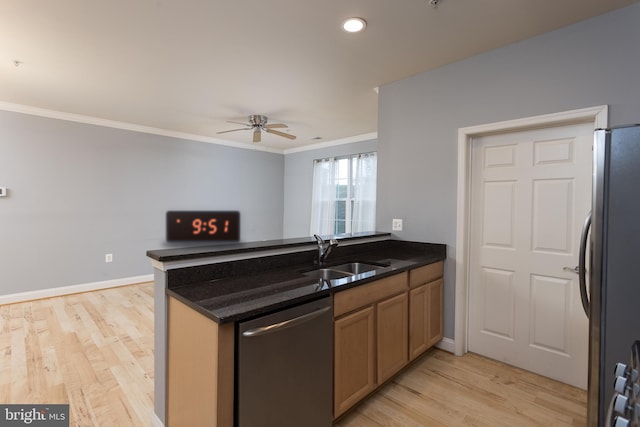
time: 9:51
